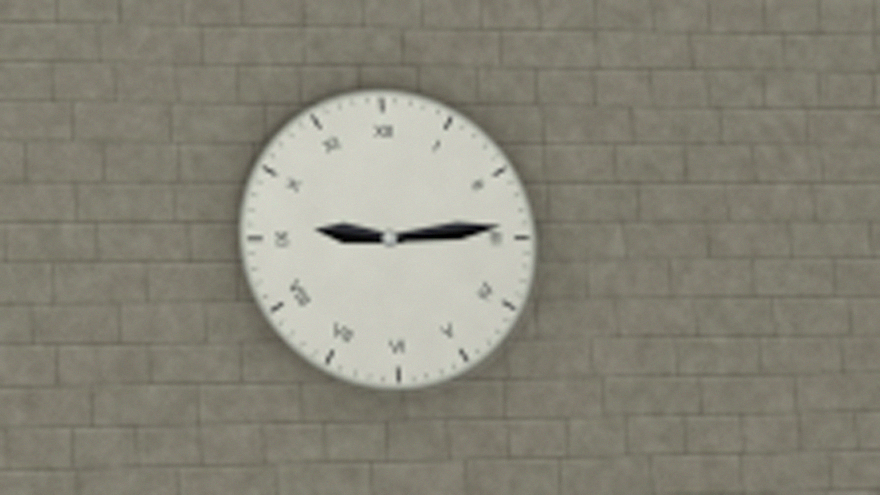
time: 9:14
